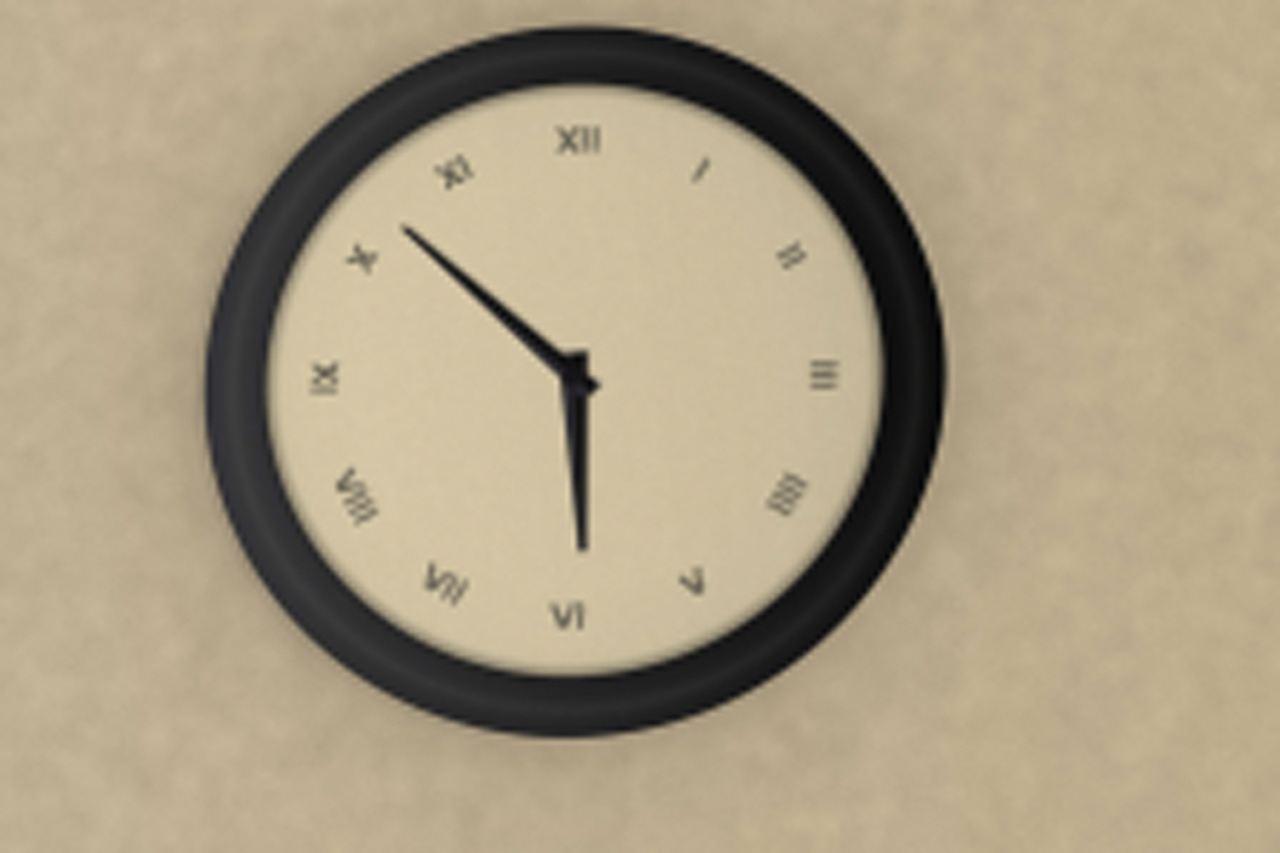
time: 5:52
